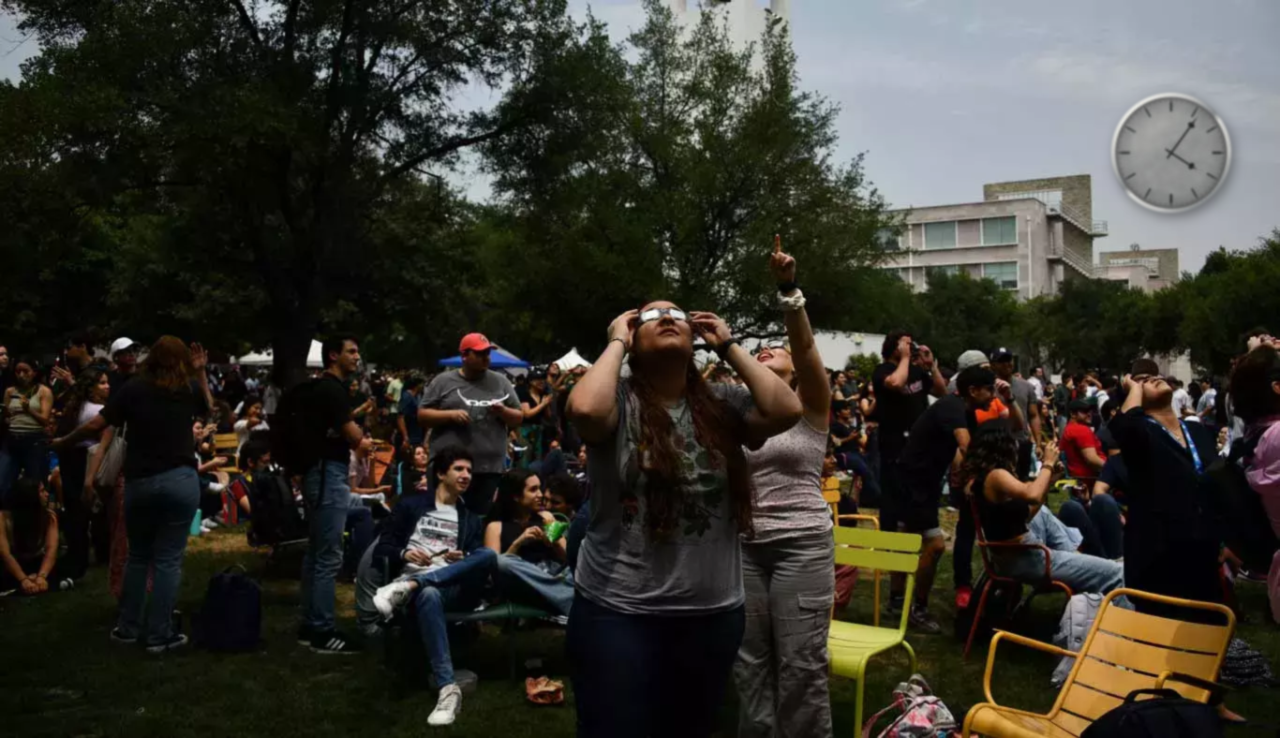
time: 4:06
